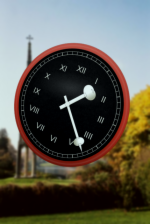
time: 1:23
